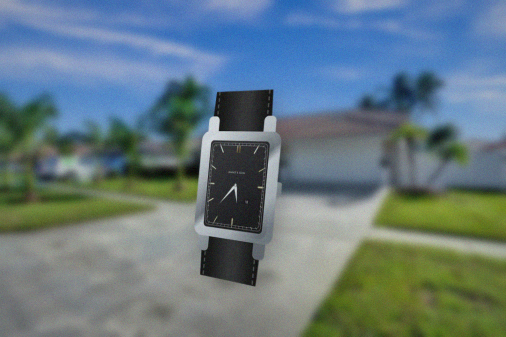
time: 5:37
